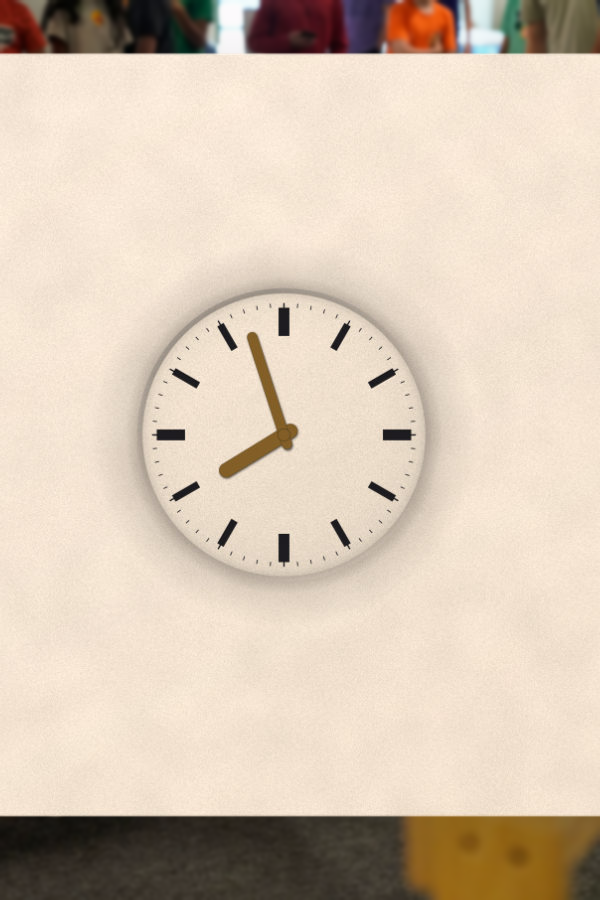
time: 7:57
